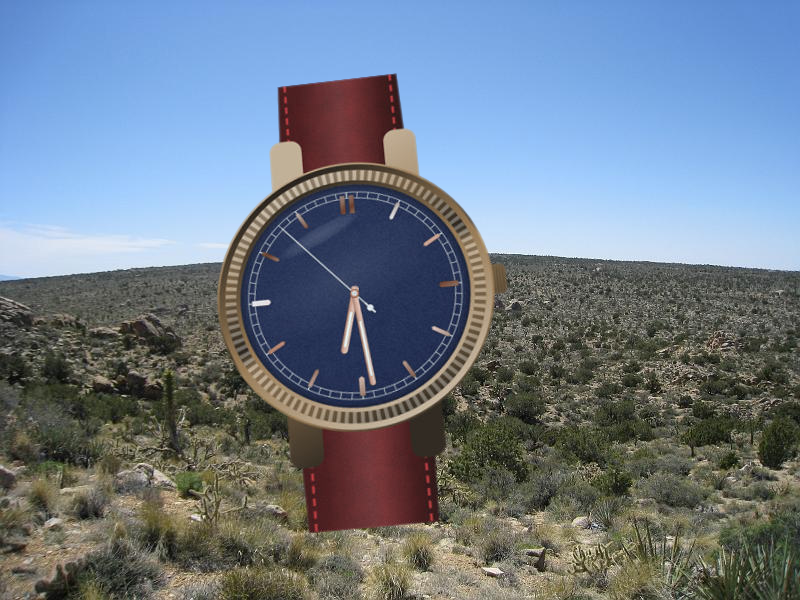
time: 6:28:53
